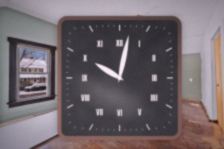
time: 10:02
